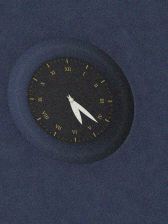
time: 5:22
